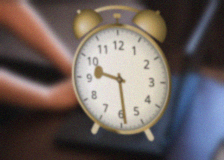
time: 9:29
